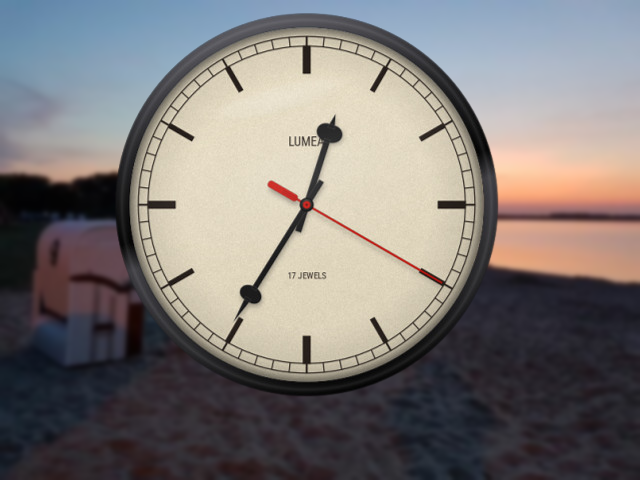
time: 12:35:20
